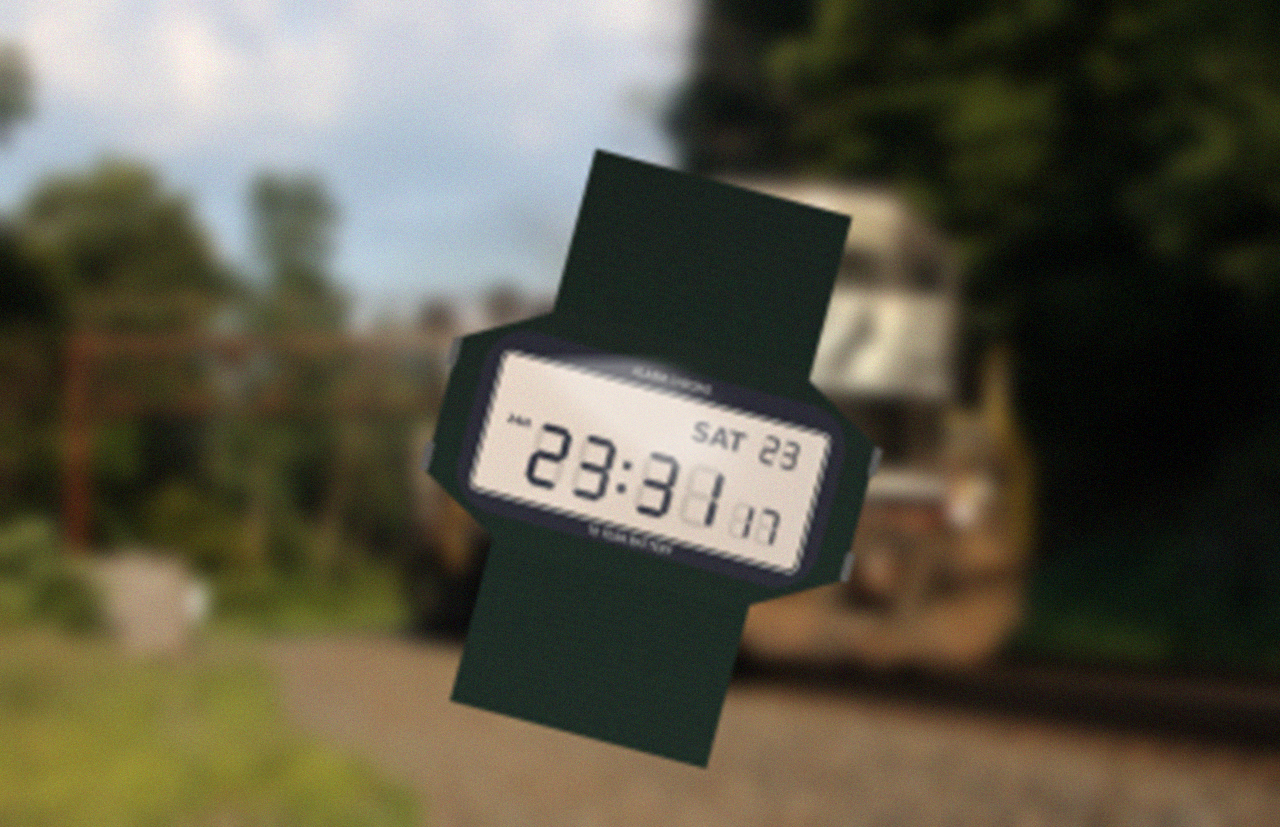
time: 23:31:17
